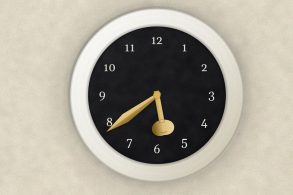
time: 5:39
